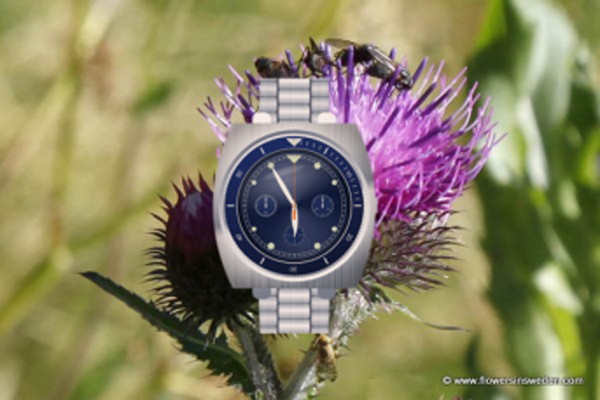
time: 5:55
